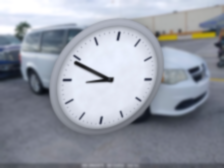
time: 8:49
